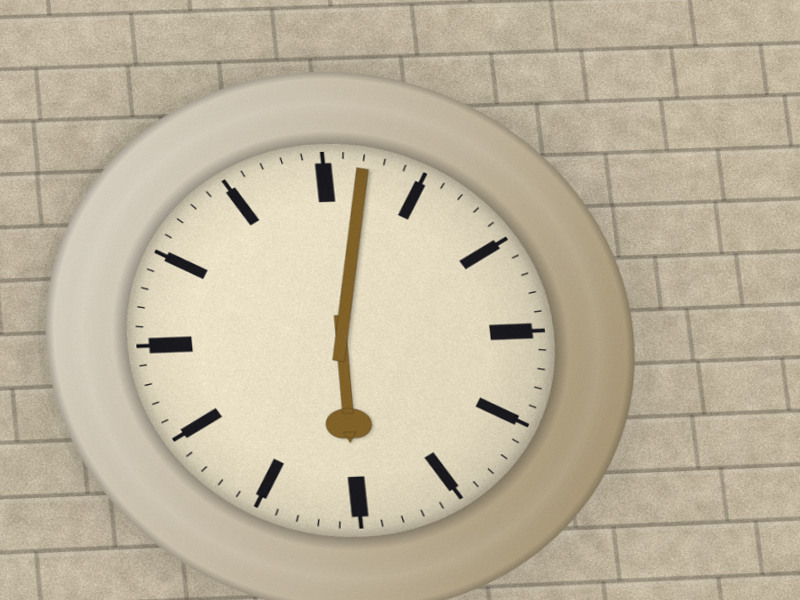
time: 6:02
